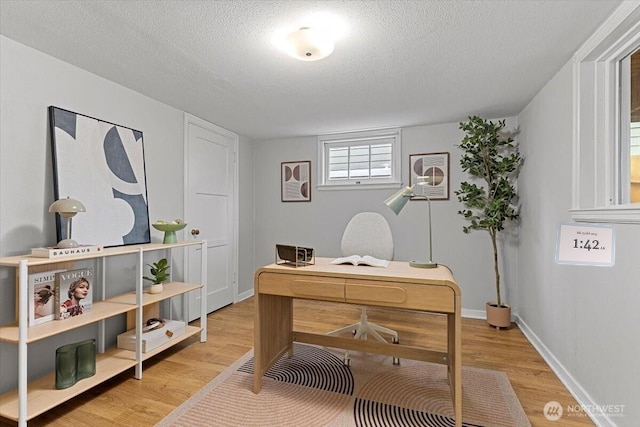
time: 1:42
